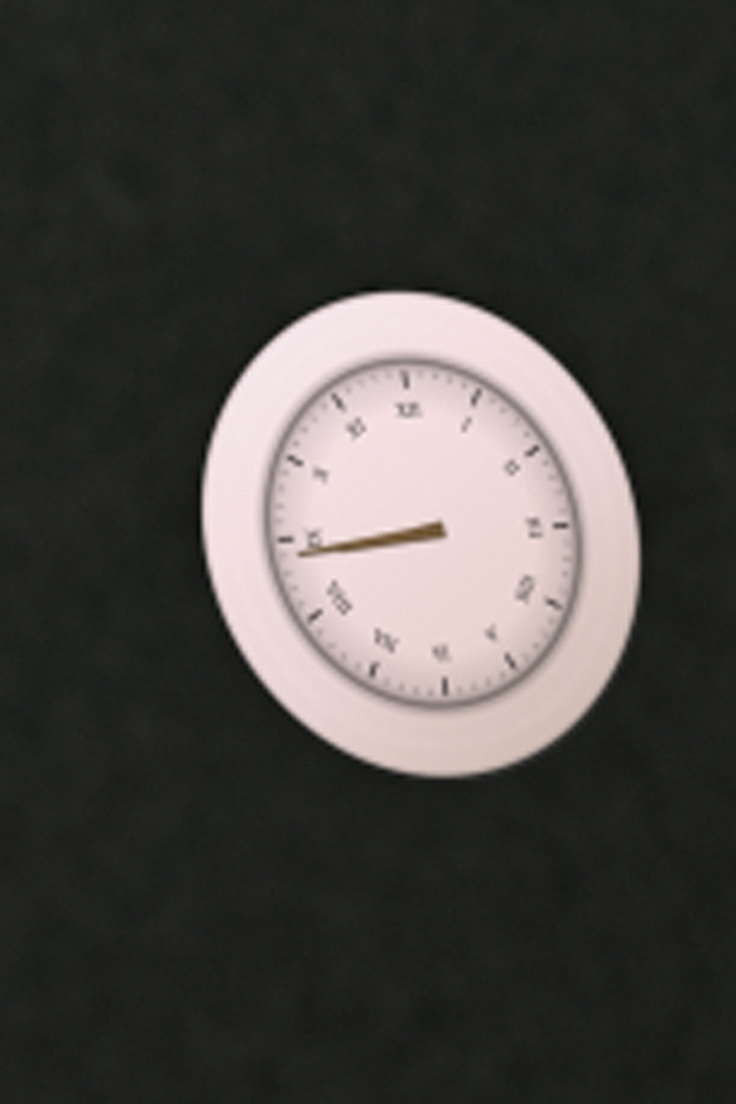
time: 8:44
